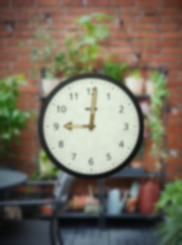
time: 9:01
